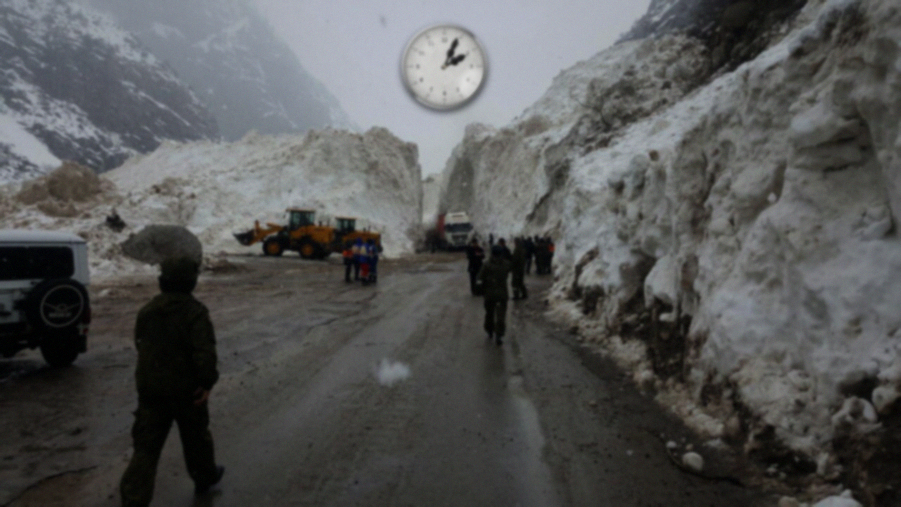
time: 2:04
